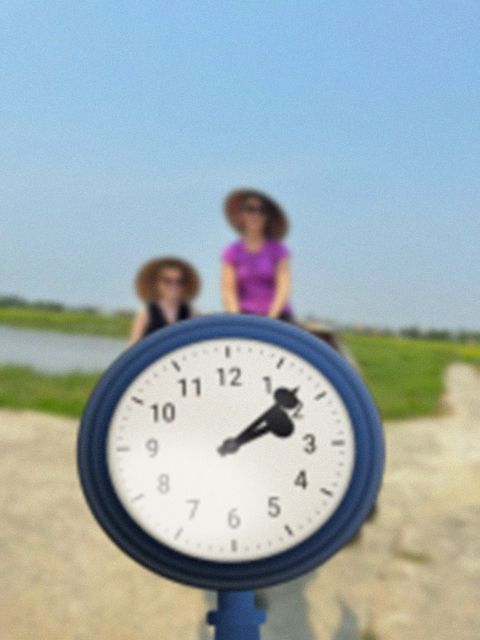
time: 2:08
